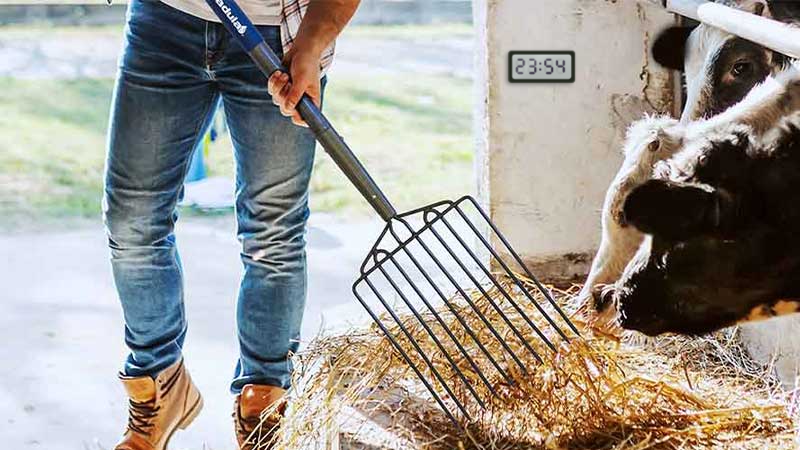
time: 23:54
